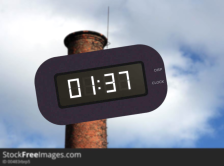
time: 1:37
